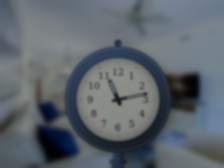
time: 11:13
